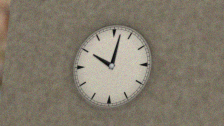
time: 10:02
